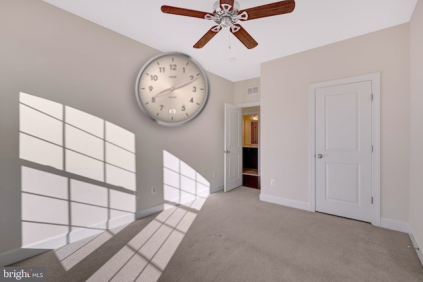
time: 8:11
